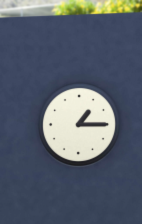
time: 1:15
